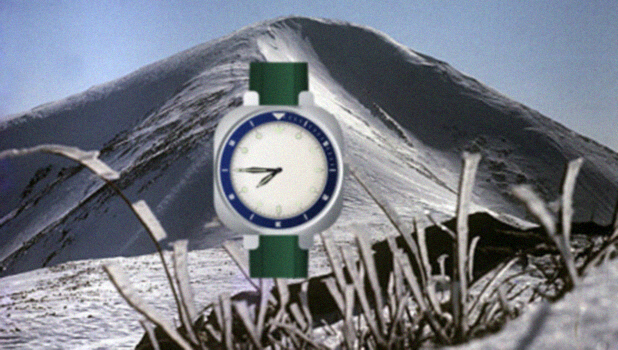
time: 7:45
